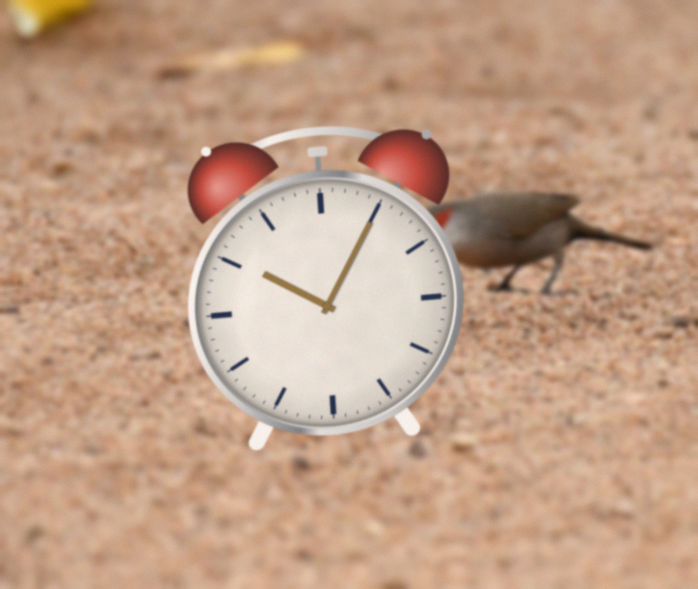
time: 10:05
